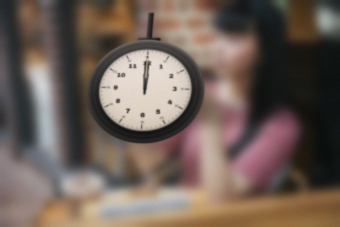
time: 12:00
